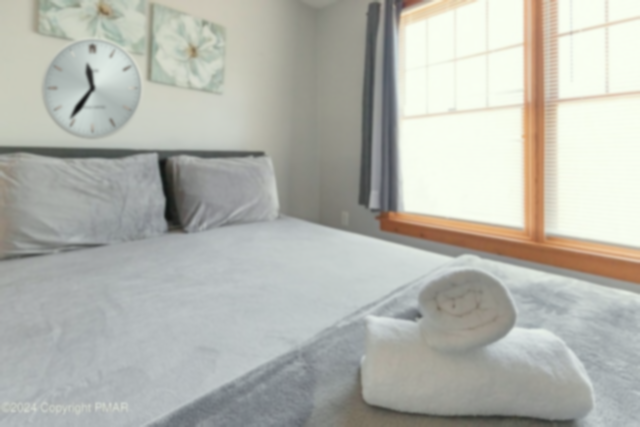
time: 11:36
